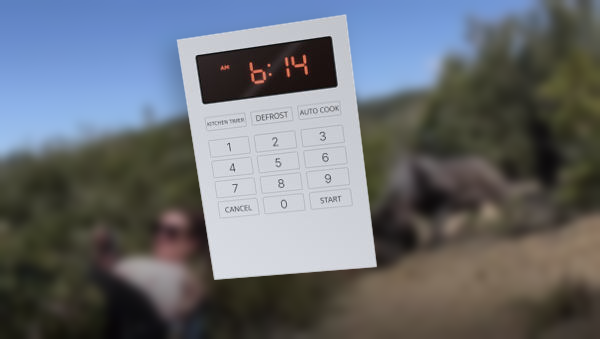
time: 6:14
